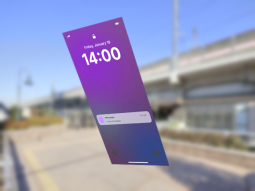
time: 14:00
